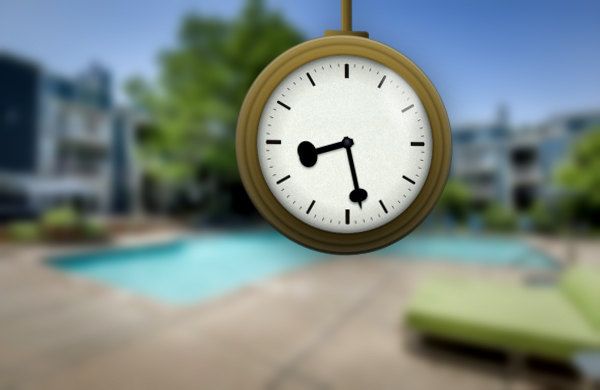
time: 8:28
